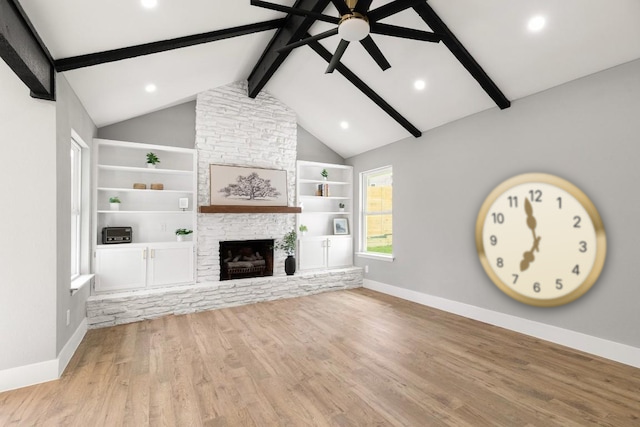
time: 6:58
